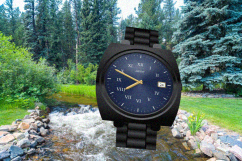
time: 7:49
